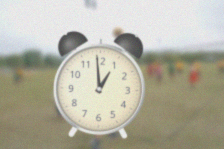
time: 12:59
